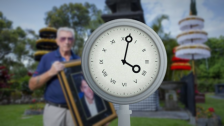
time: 4:02
